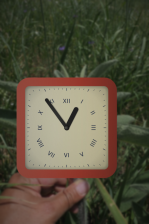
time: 12:54
